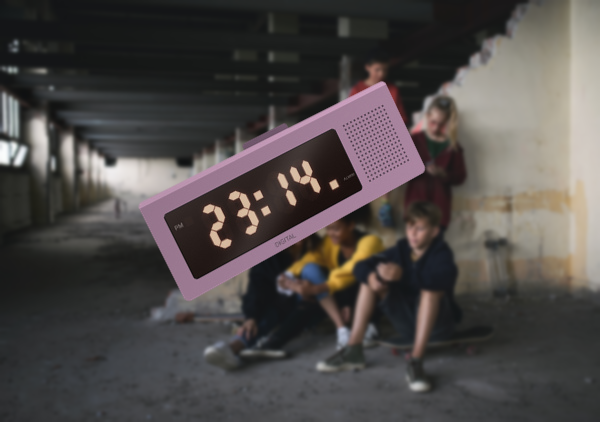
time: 23:14
